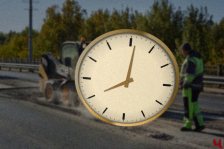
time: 8:01
